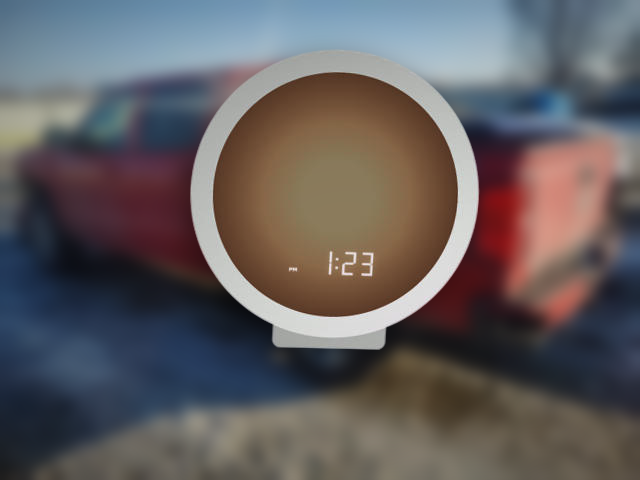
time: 1:23
